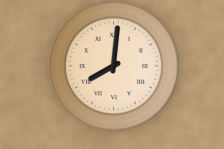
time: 8:01
